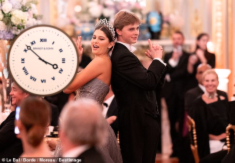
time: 3:52
